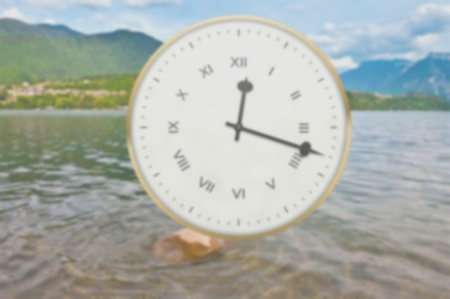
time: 12:18
